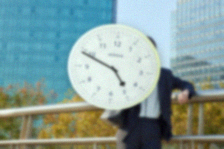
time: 4:49
